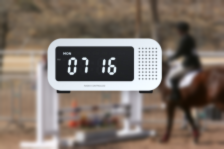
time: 7:16
